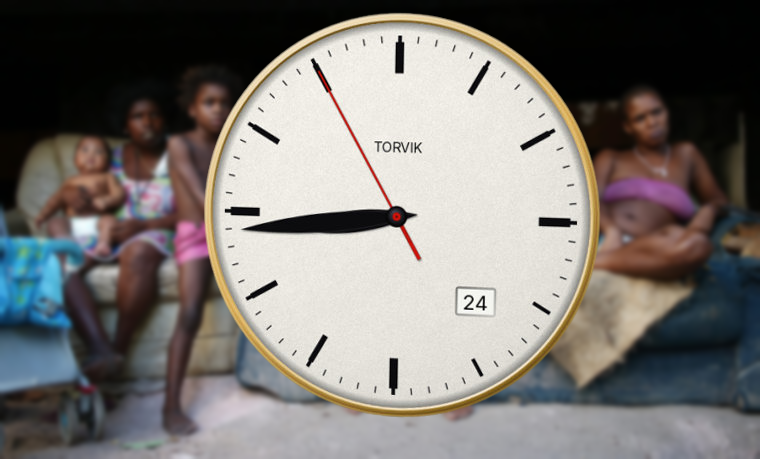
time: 8:43:55
